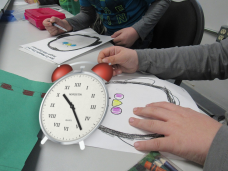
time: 10:24
